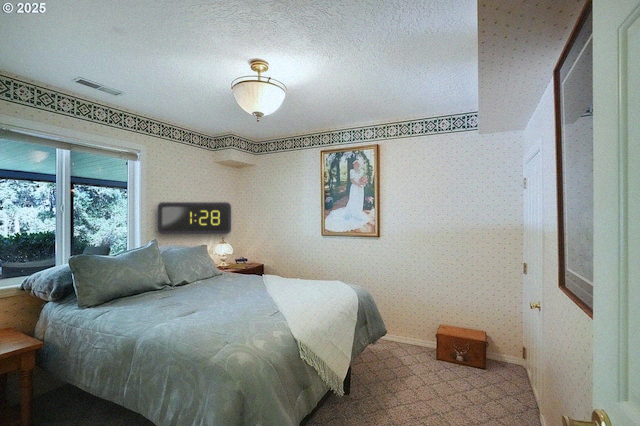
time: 1:28
